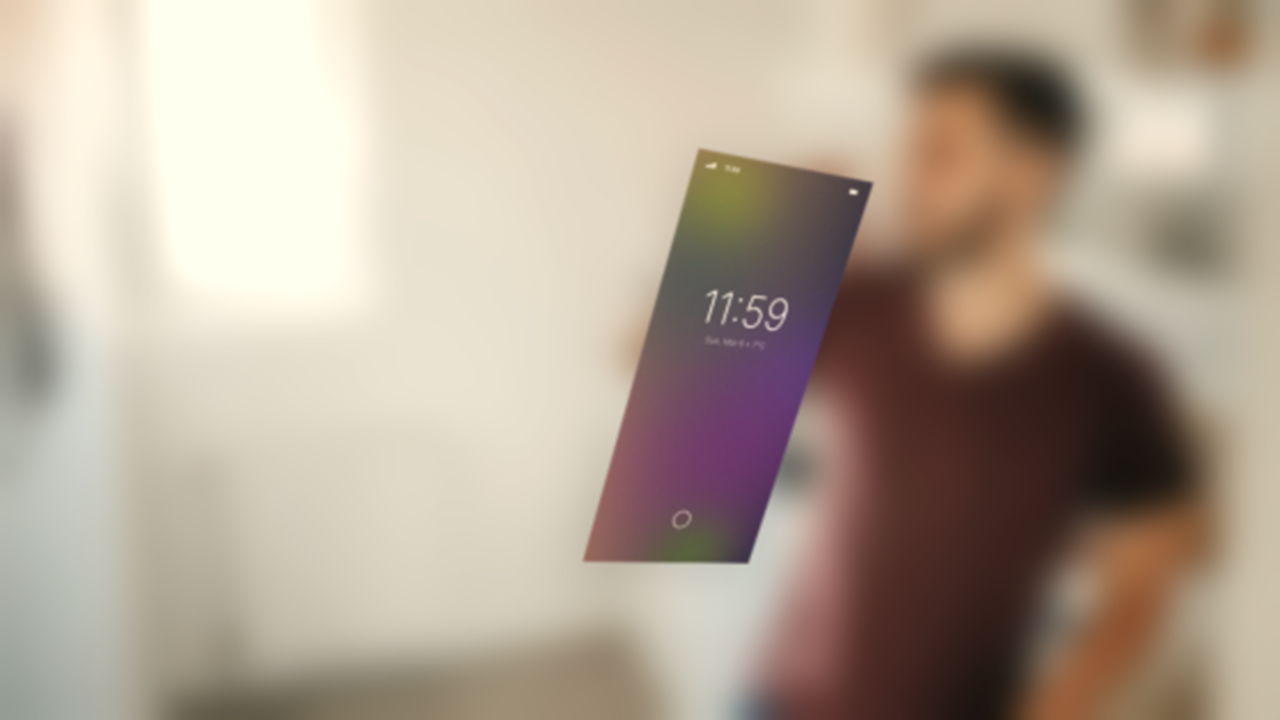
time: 11:59
